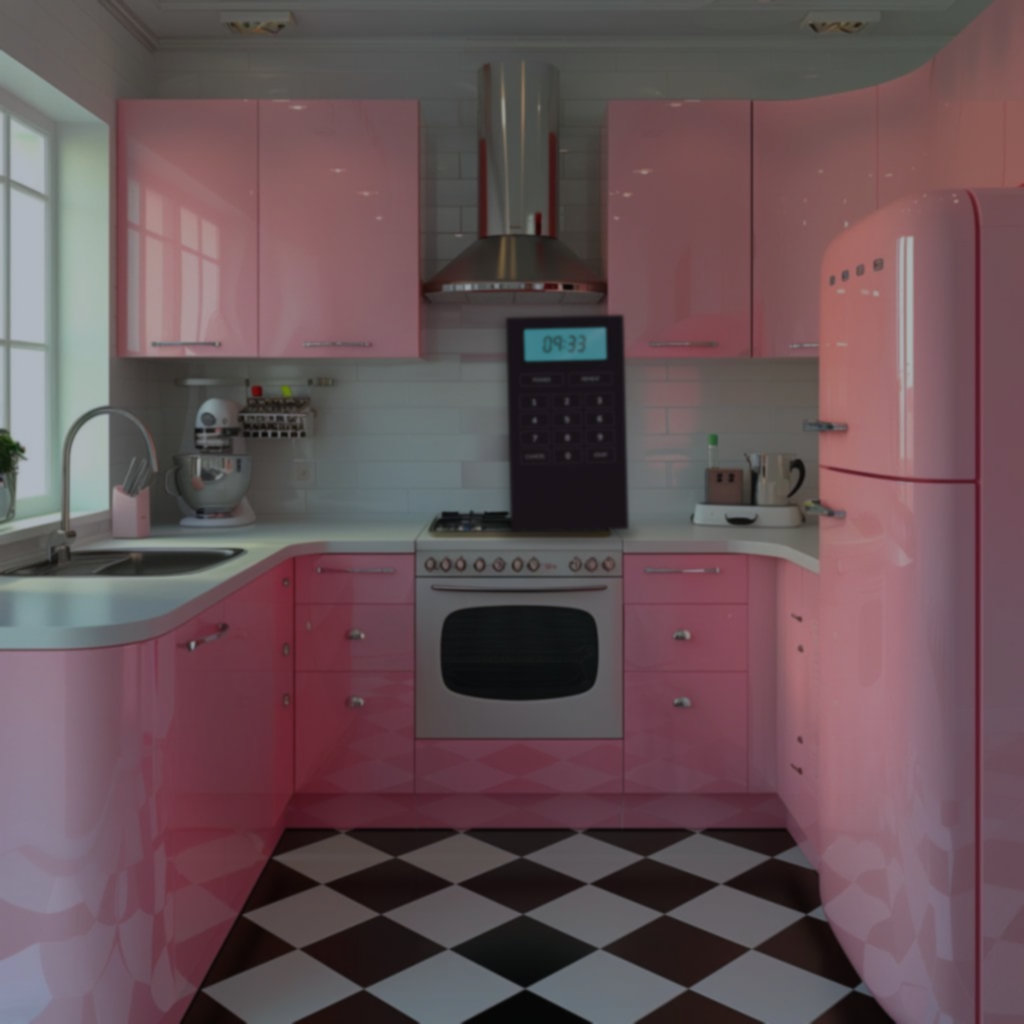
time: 9:33
